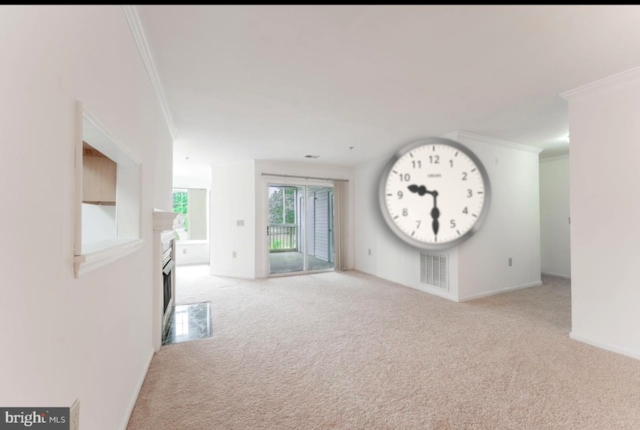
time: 9:30
